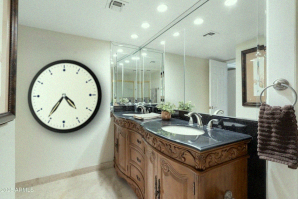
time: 4:36
